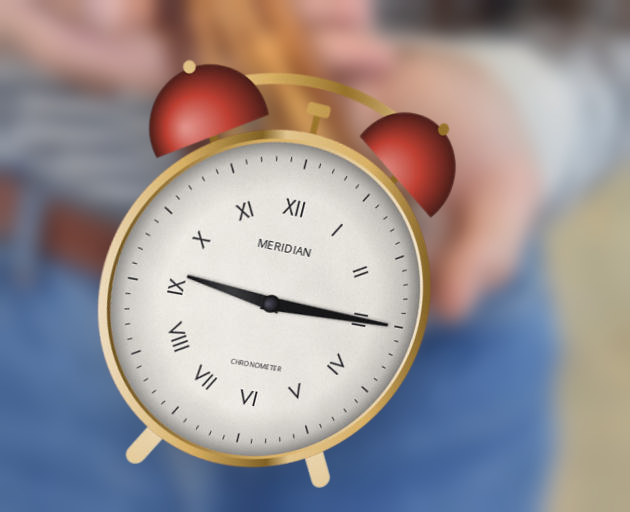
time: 9:15
